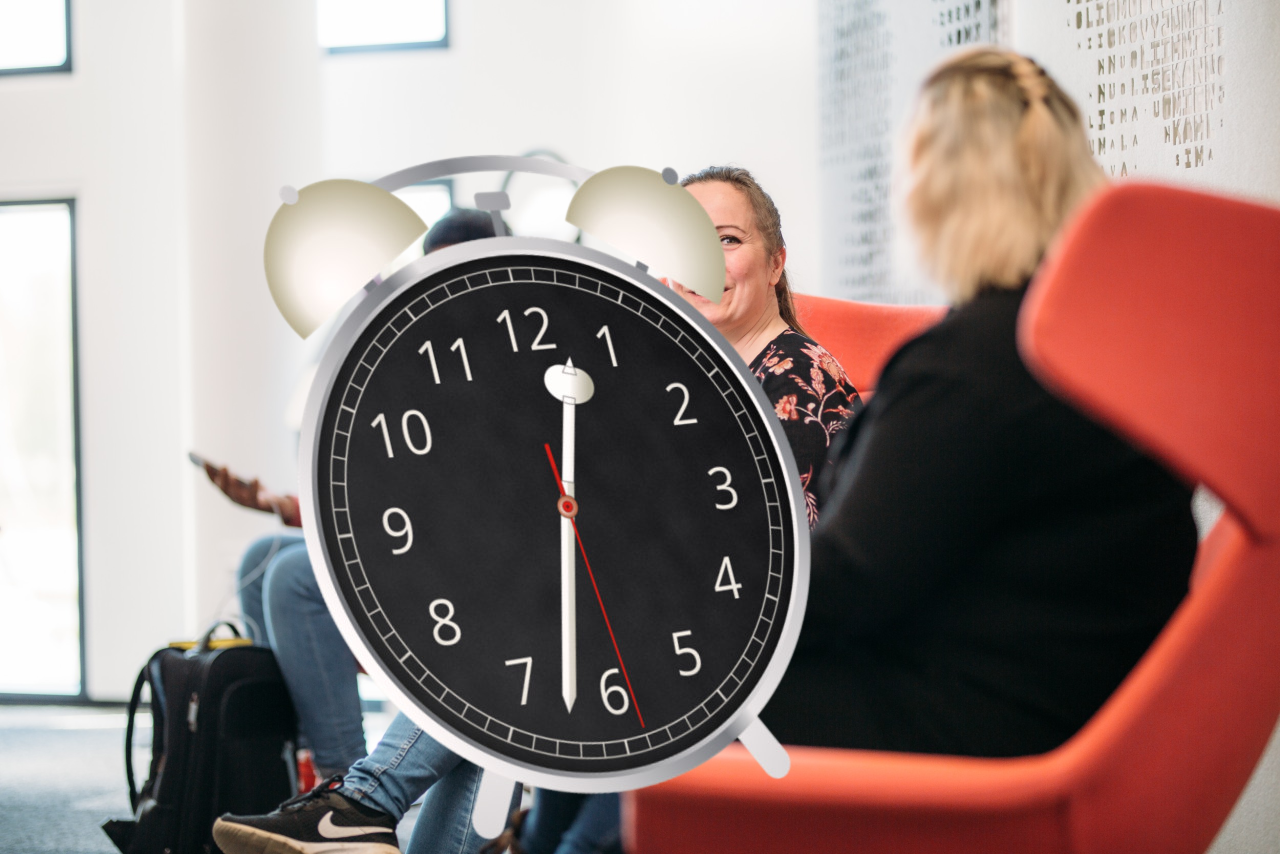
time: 12:32:29
